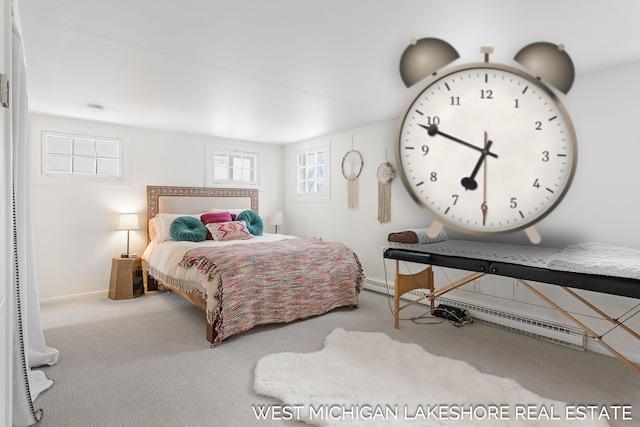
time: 6:48:30
